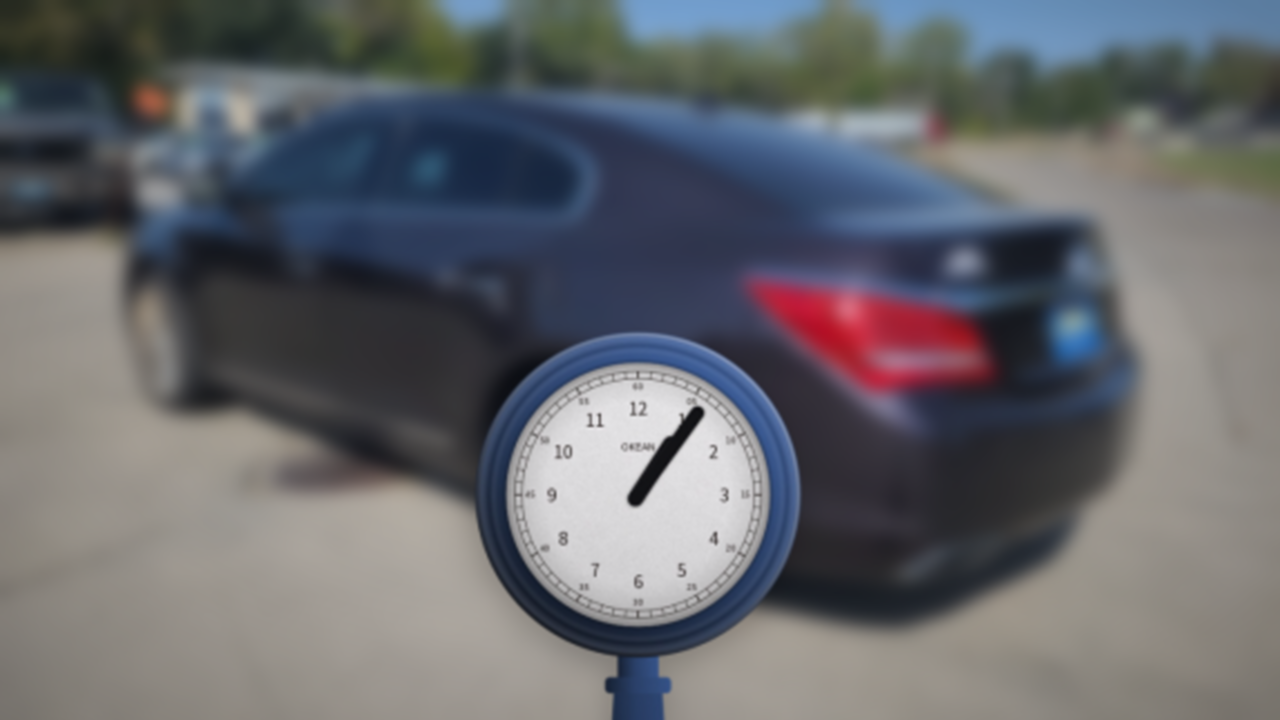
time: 1:06
